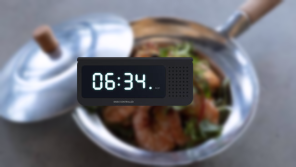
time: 6:34
